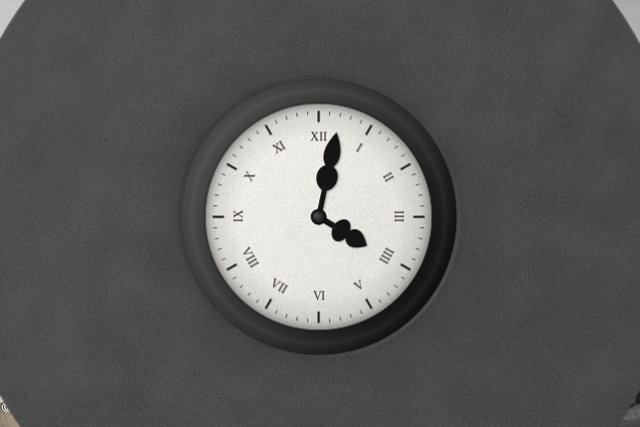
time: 4:02
